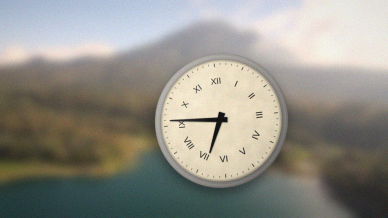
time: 6:46
